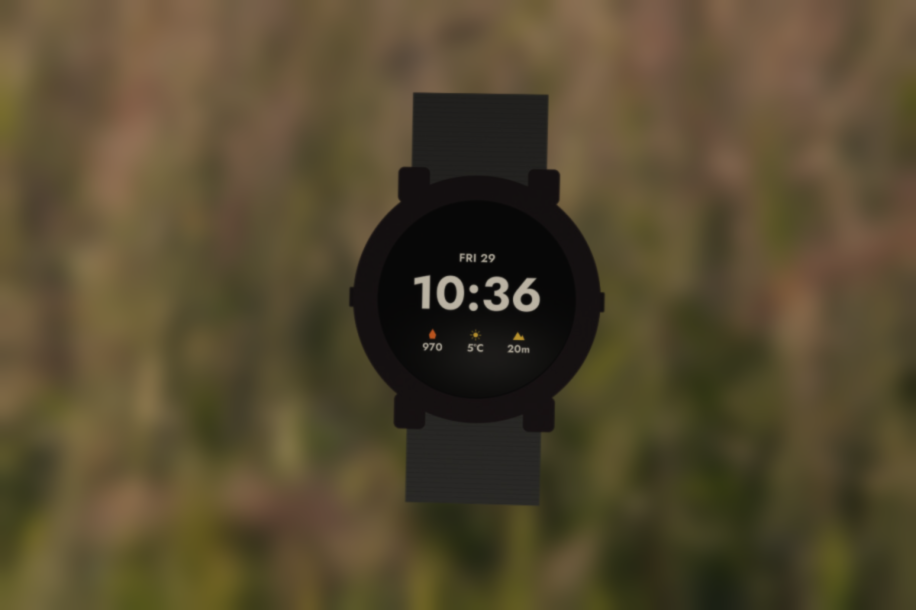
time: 10:36
